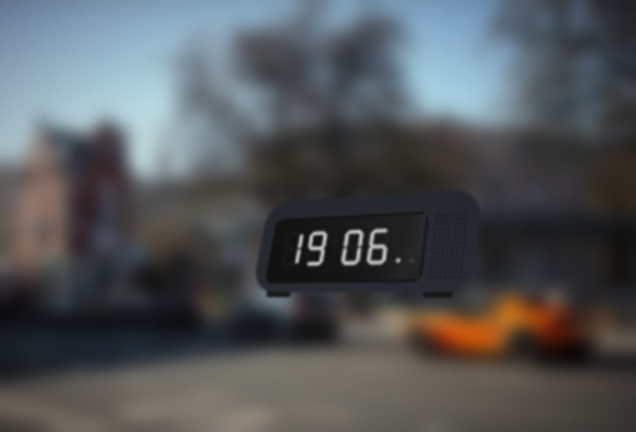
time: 19:06
